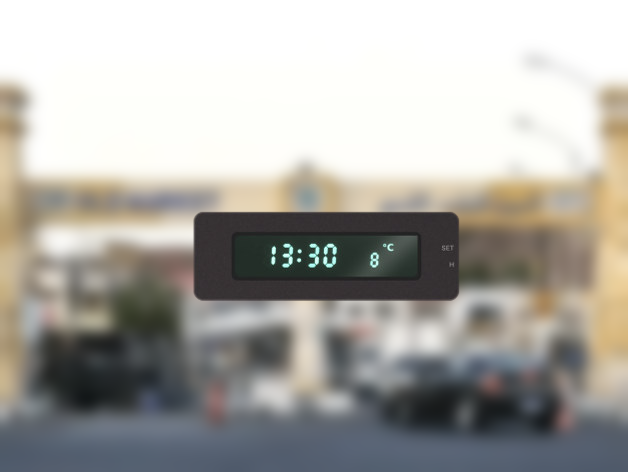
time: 13:30
